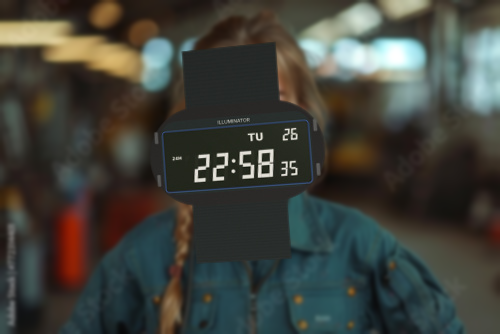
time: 22:58:35
